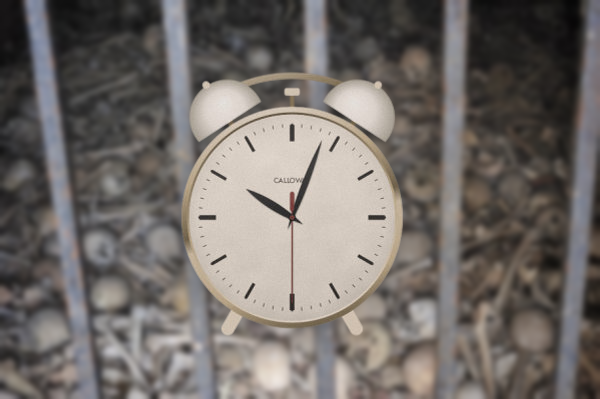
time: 10:03:30
